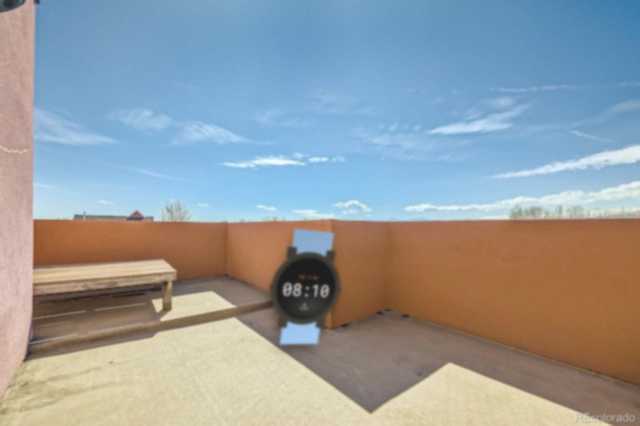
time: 8:10
